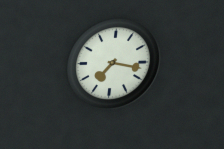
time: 7:17
